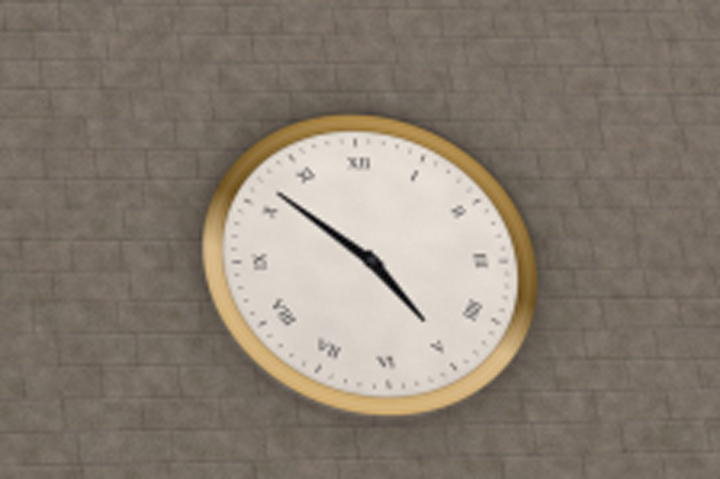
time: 4:52
